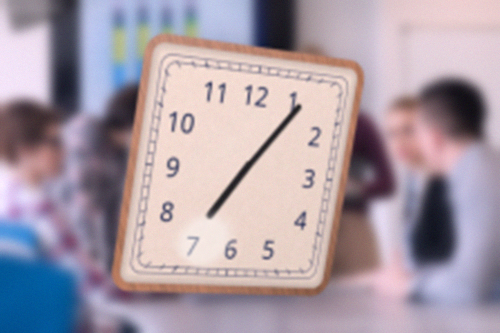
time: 7:06
